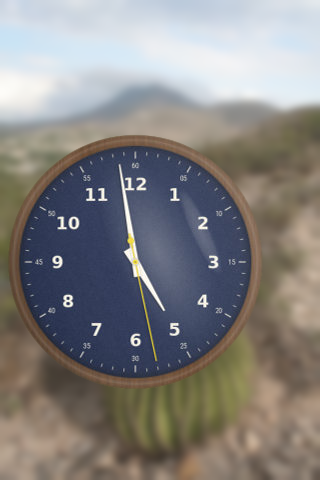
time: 4:58:28
